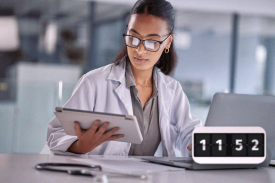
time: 11:52
